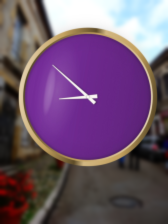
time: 8:52
